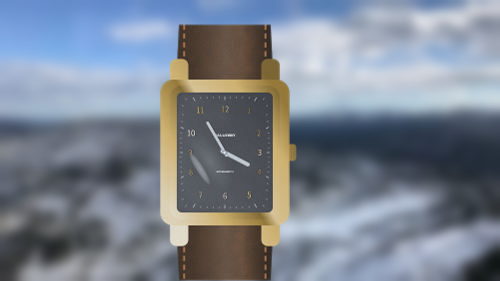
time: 3:55
